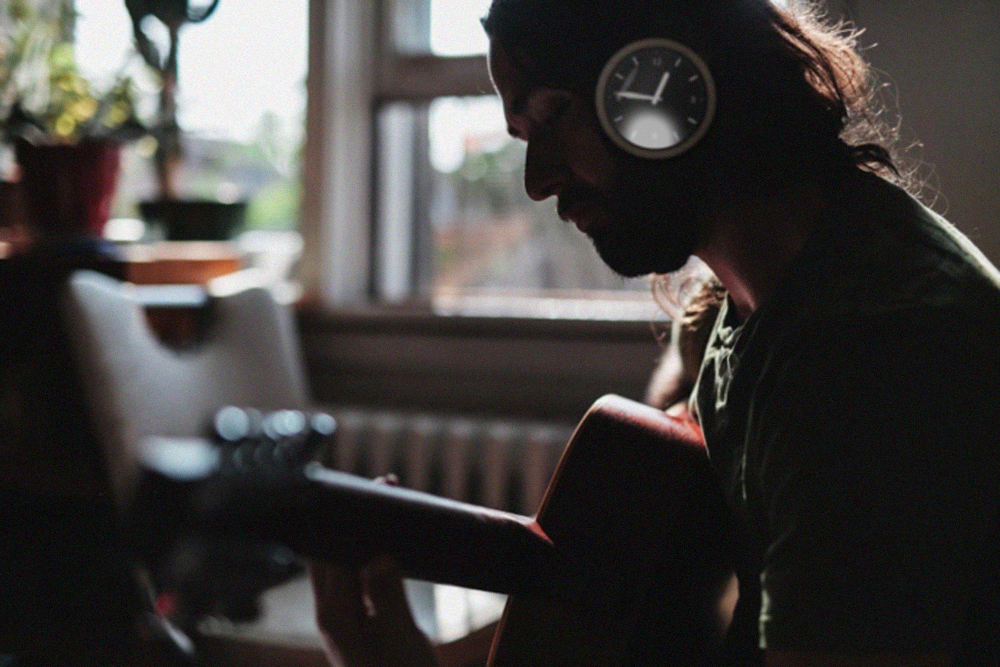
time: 12:46
